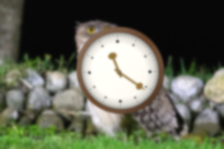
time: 11:21
